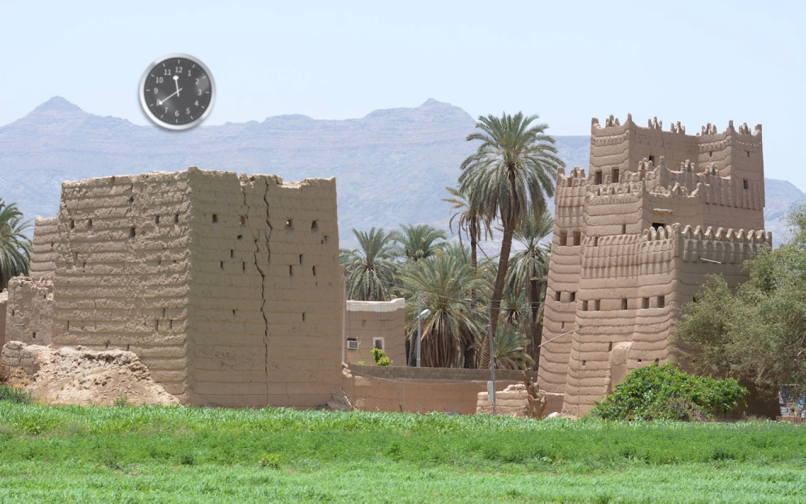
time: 11:39
